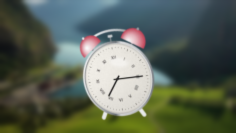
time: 7:15
